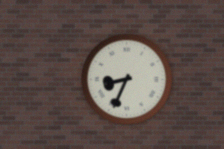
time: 8:34
